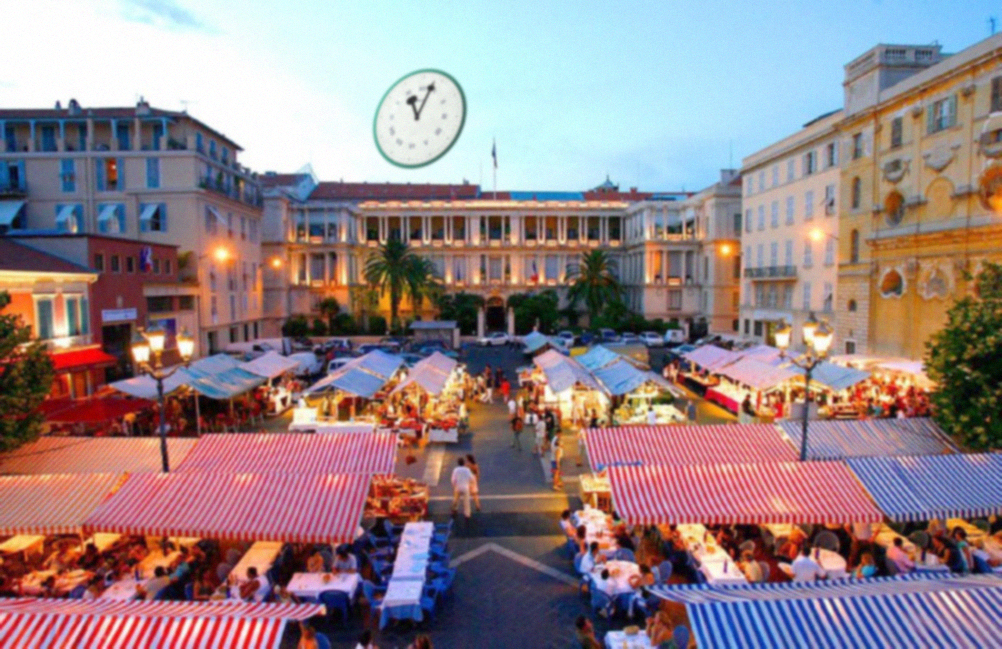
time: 11:03
